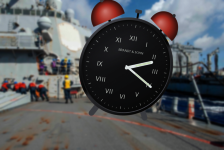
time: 2:20
